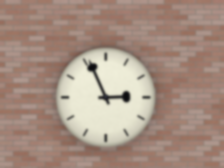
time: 2:56
